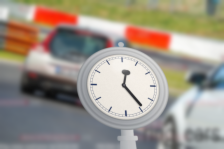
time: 12:24
